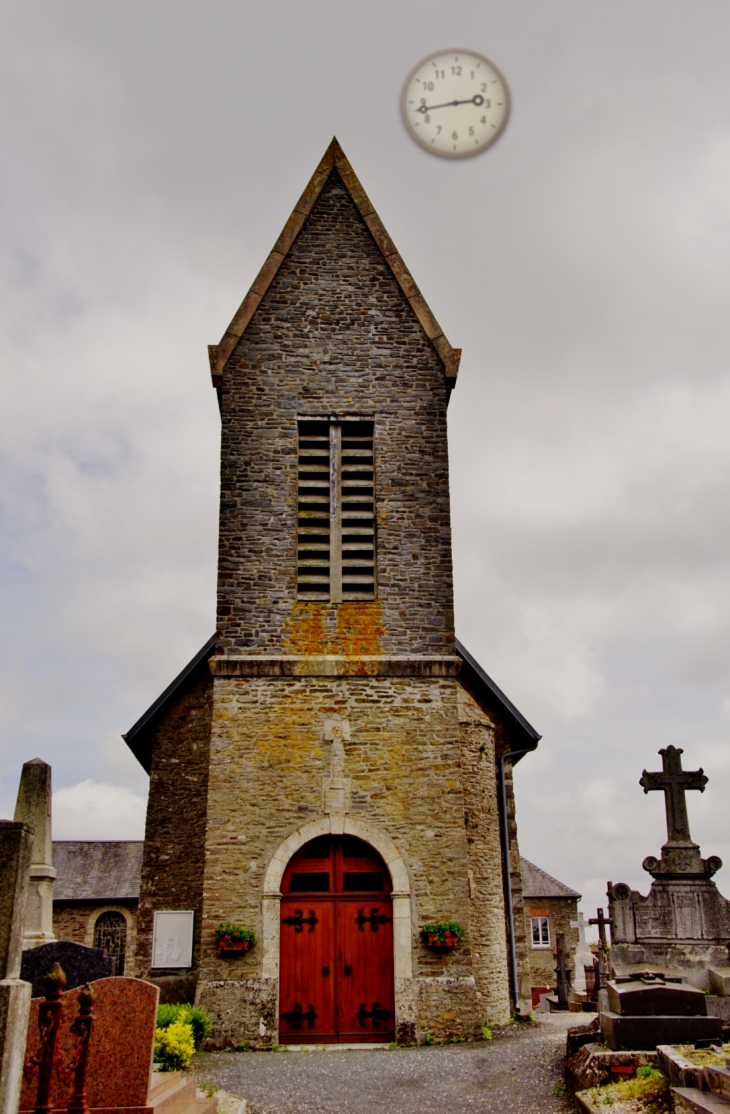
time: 2:43
